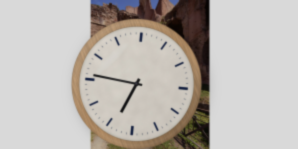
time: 6:46
